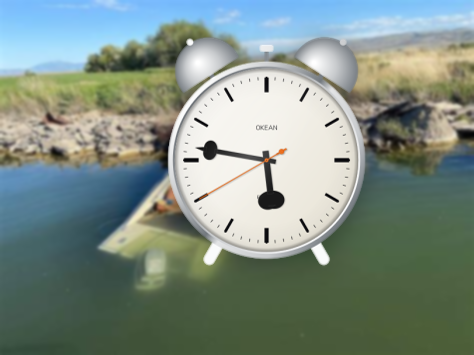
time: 5:46:40
